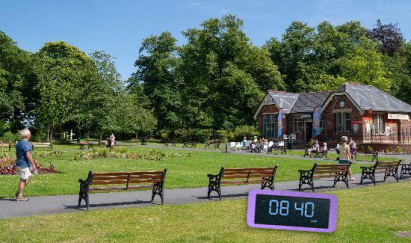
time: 8:40
